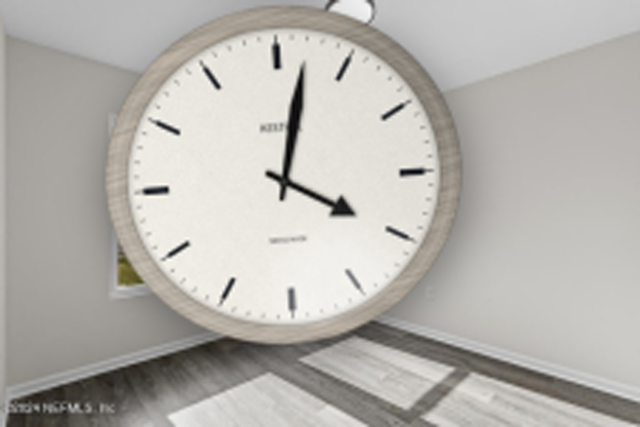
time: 4:02
